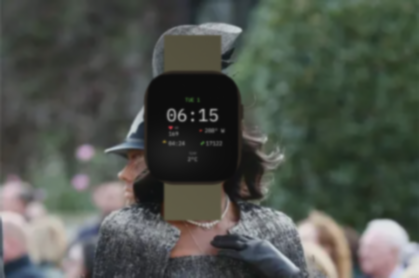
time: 6:15
